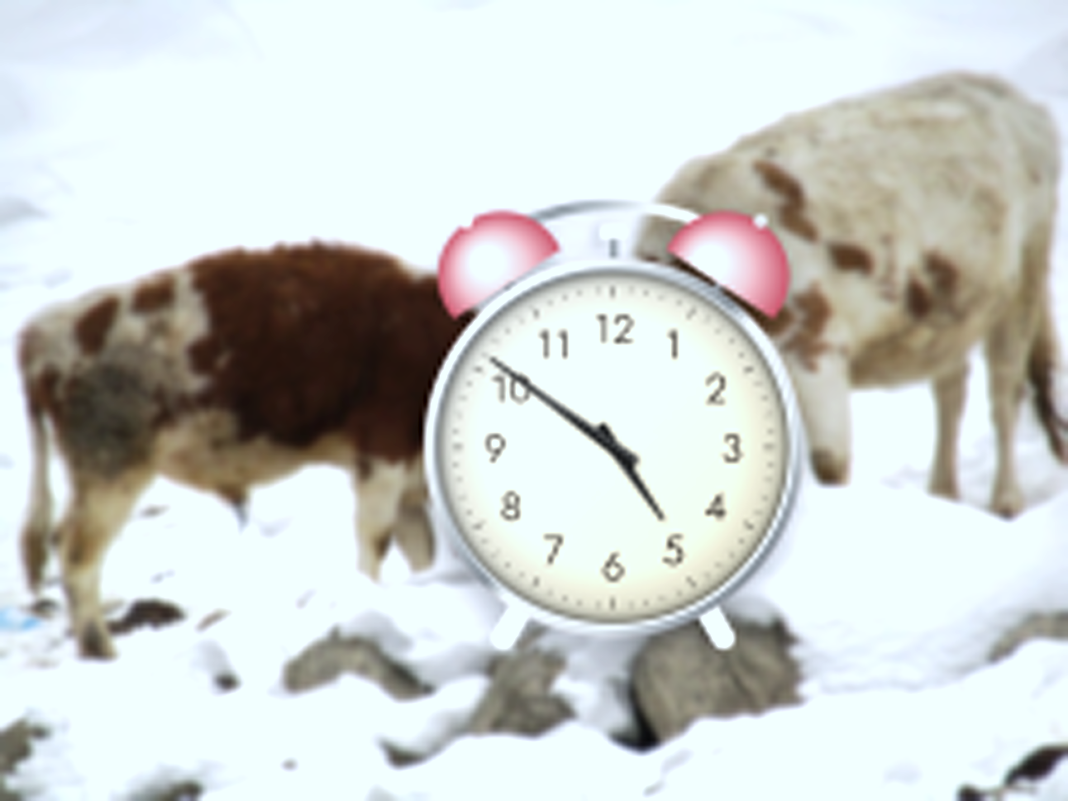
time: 4:51
